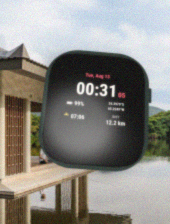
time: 0:31
